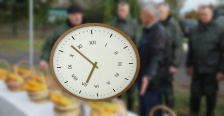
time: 6:53
